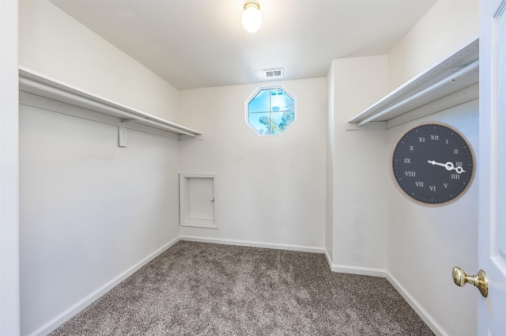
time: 3:17
